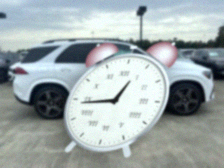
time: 12:44
